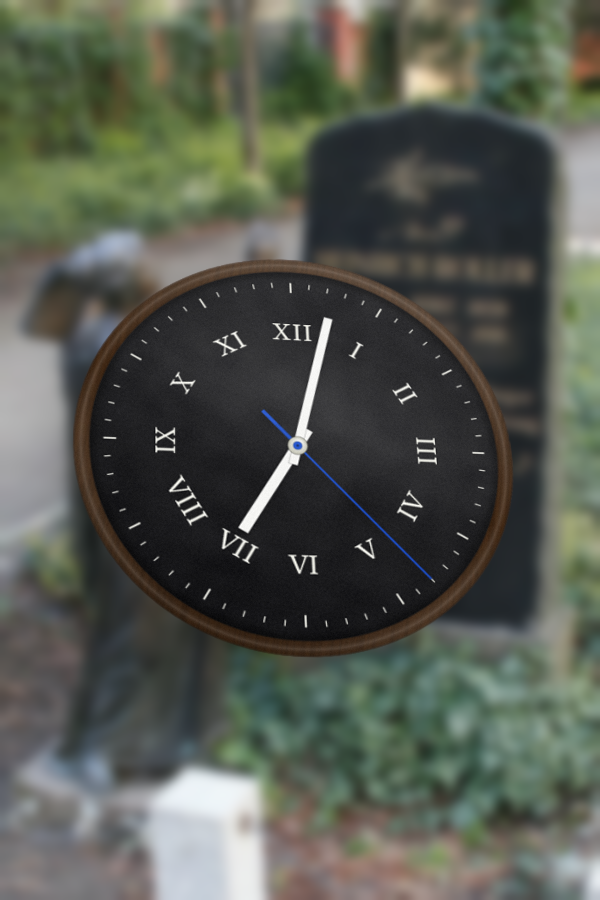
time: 7:02:23
